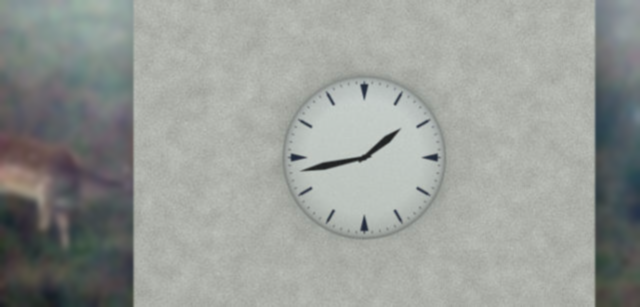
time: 1:43
